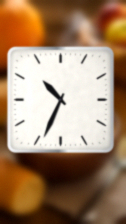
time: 10:34
